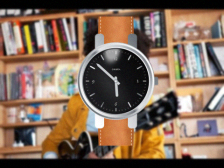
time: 5:52
